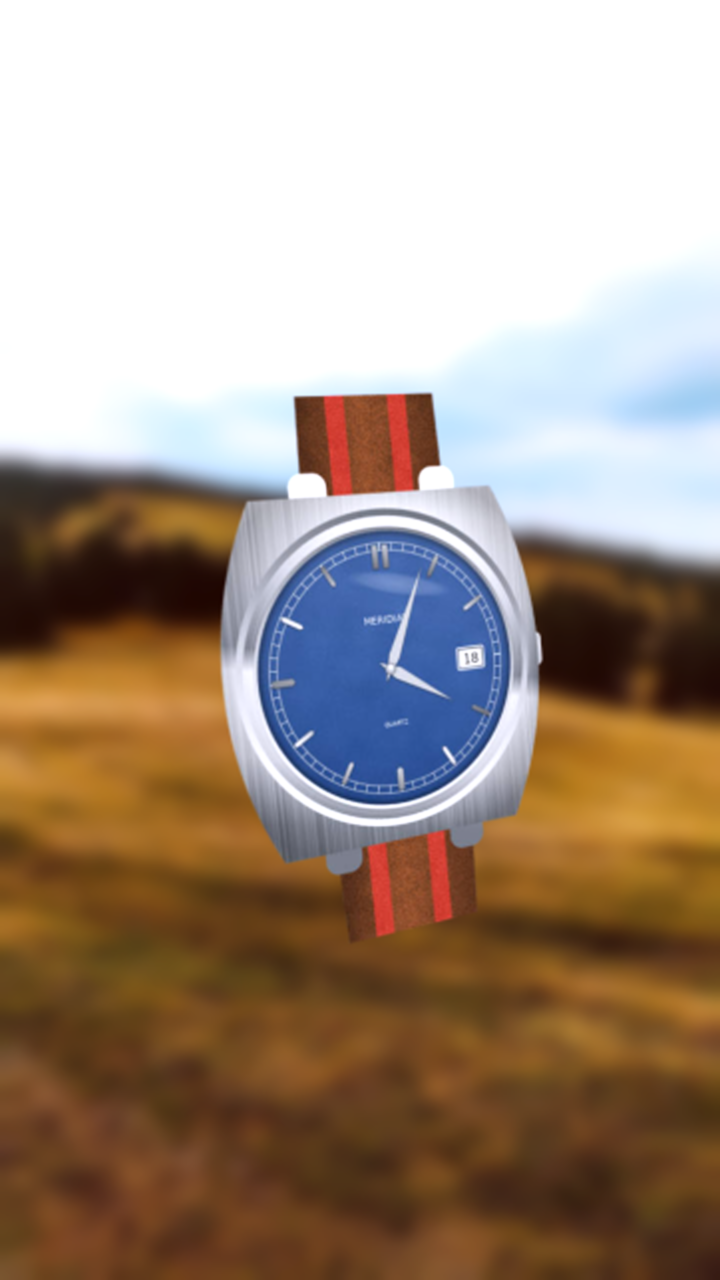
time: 4:04
